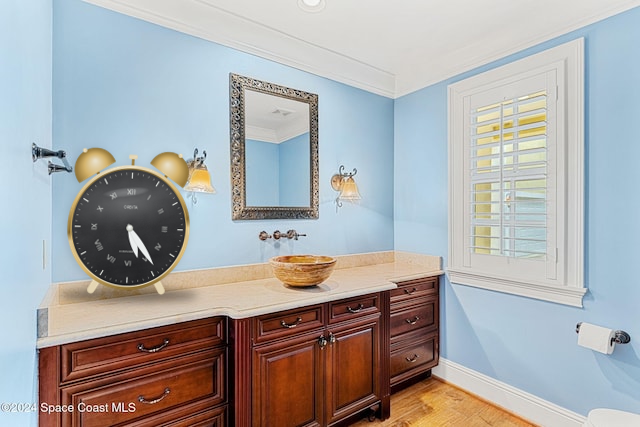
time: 5:24
